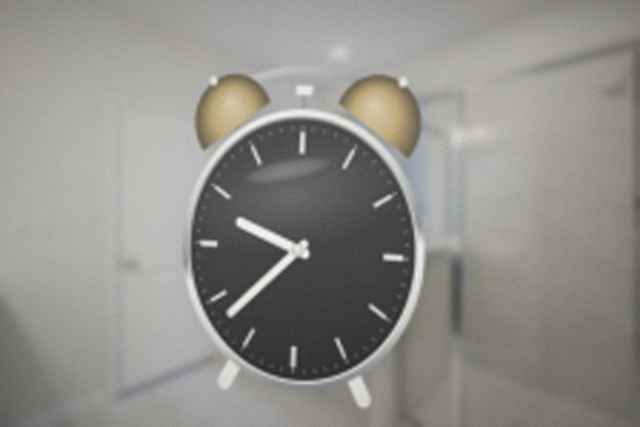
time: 9:38
